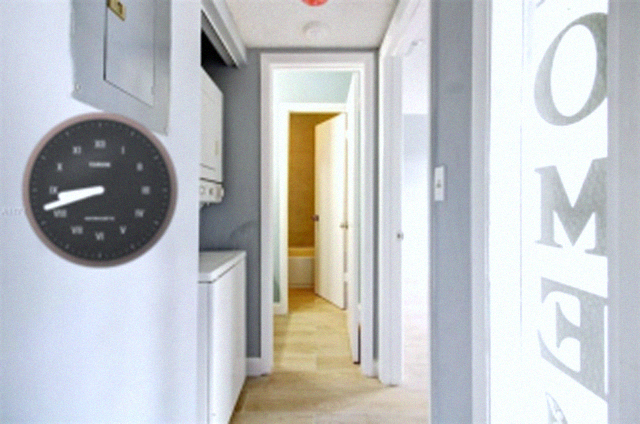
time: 8:42
